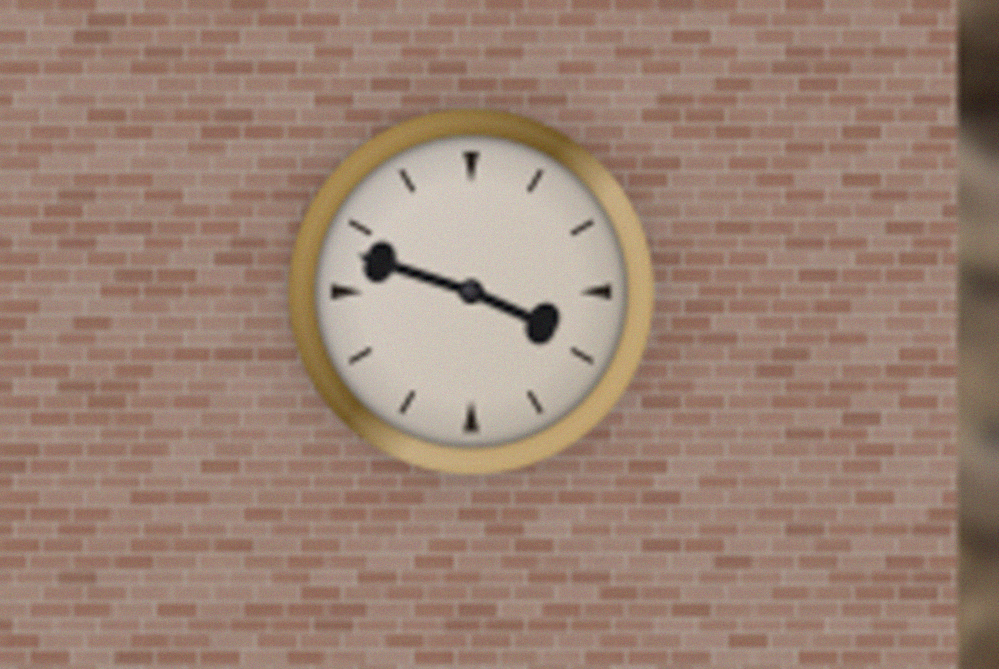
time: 3:48
